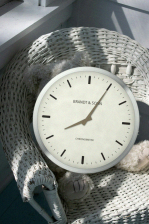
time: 8:05
